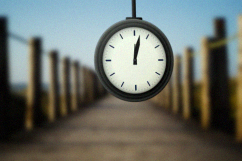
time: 12:02
